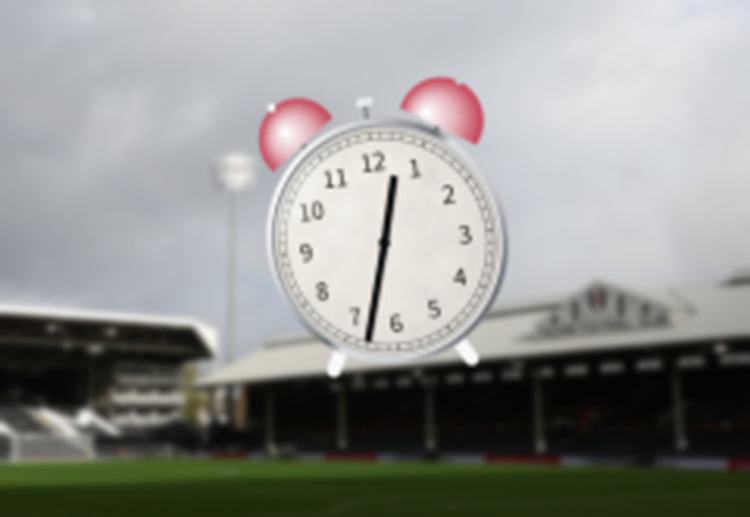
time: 12:33
